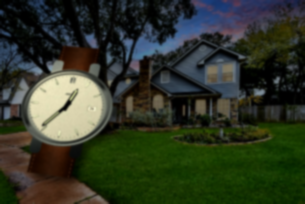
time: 12:36
